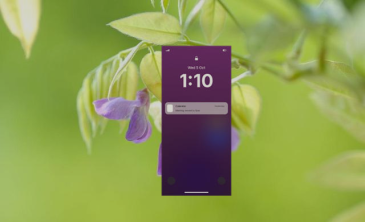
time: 1:10
